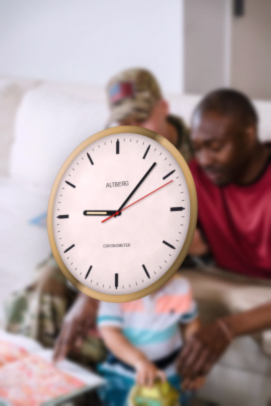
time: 9:07:11
